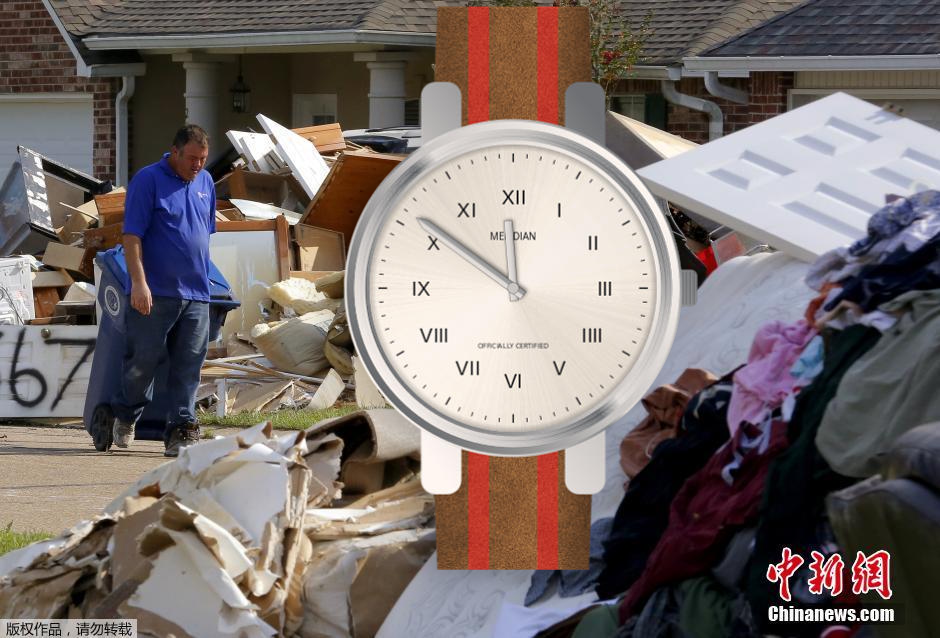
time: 11:51
